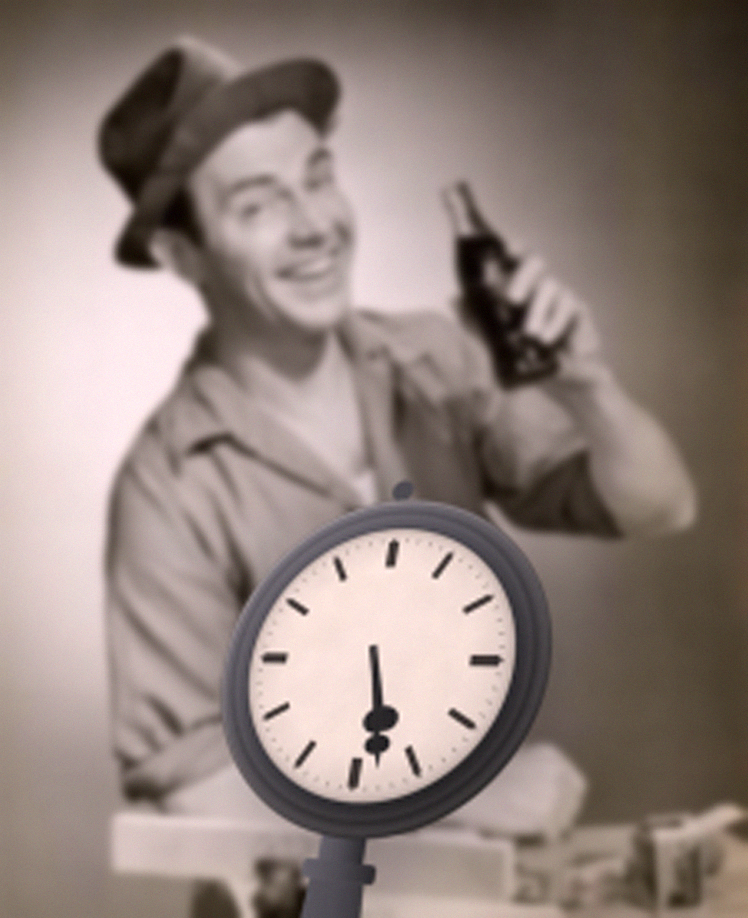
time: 5:28
